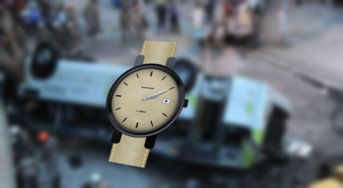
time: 2:10
